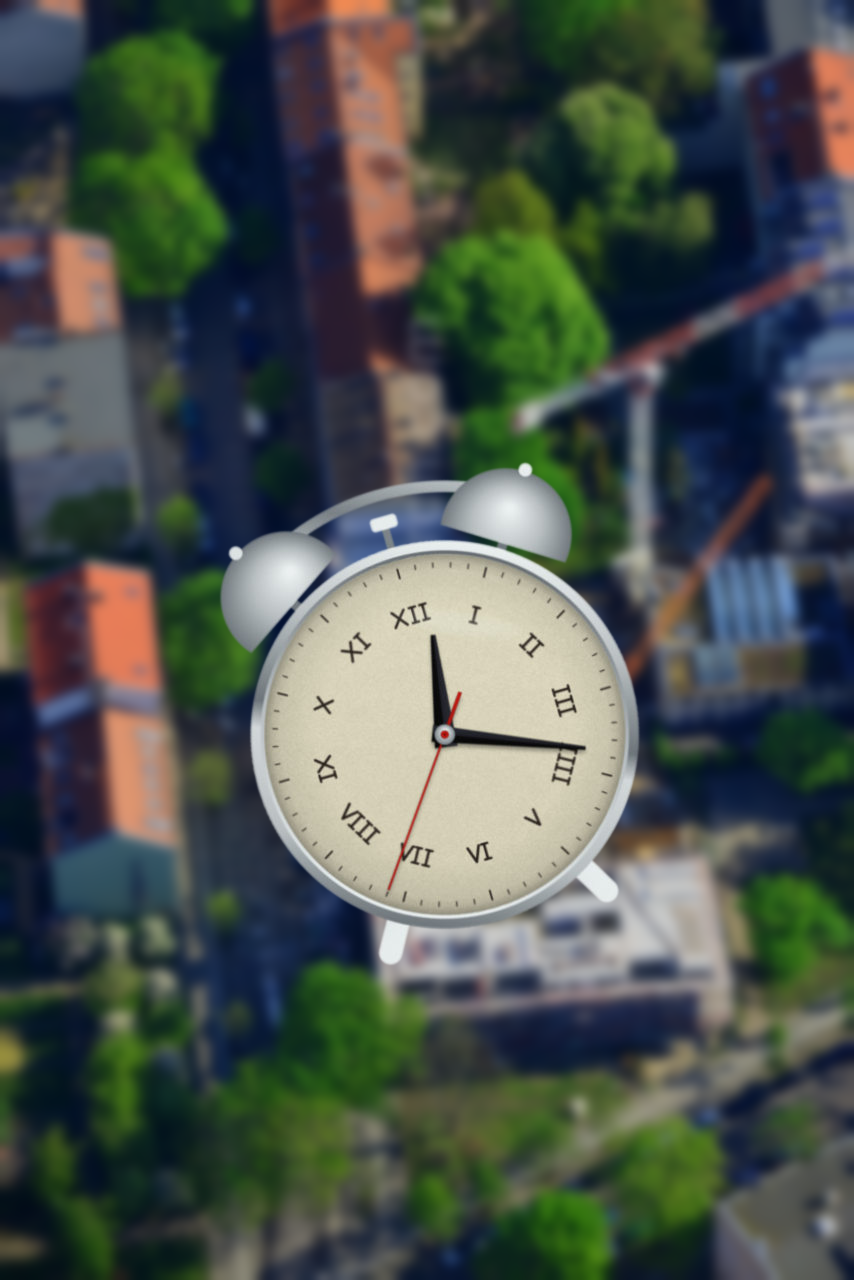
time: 12:18:36
